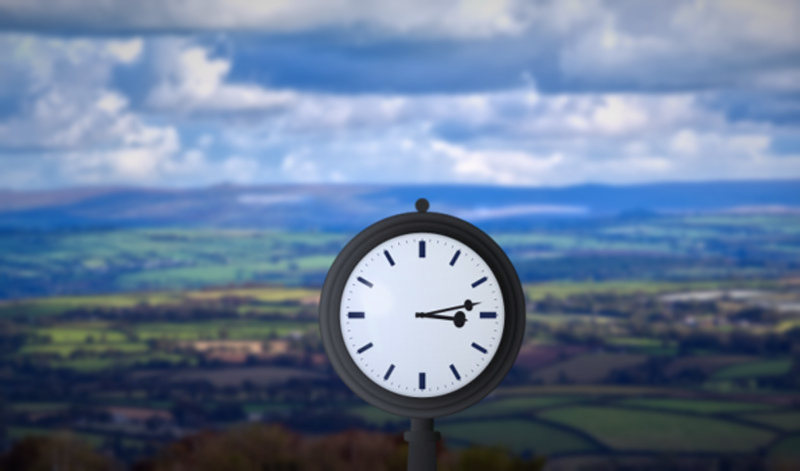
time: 3:13
